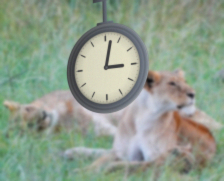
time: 3:02
